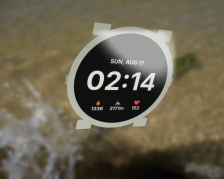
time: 2:14
